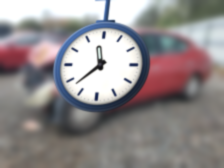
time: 11:38
